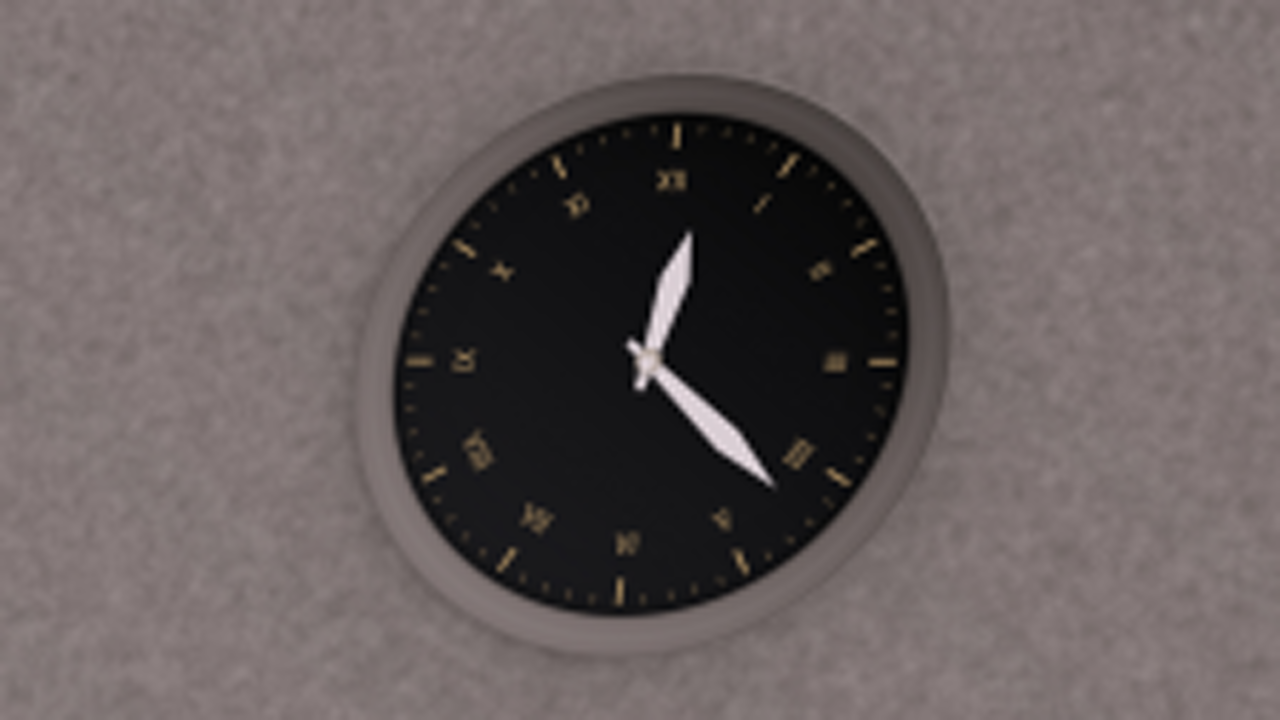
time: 12:22
